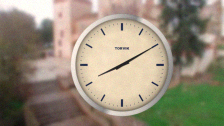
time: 8:10
